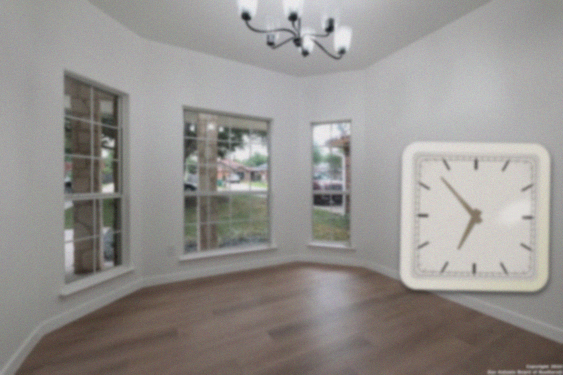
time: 6:53
